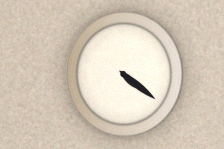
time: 4:21
